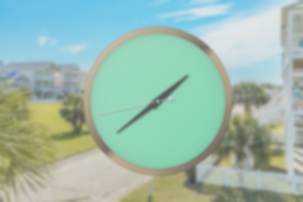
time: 1:38:43
